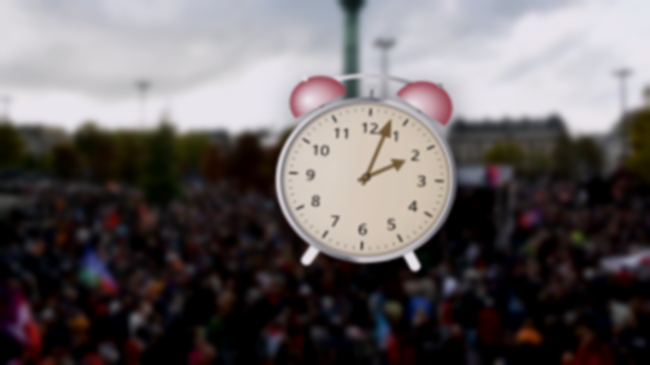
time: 2:03
